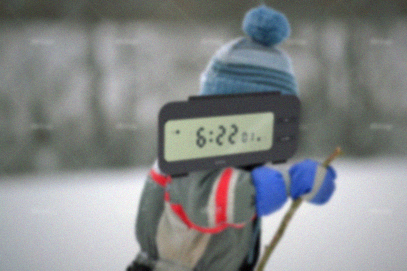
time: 6:22
